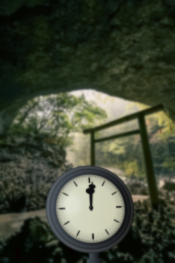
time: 12:01
